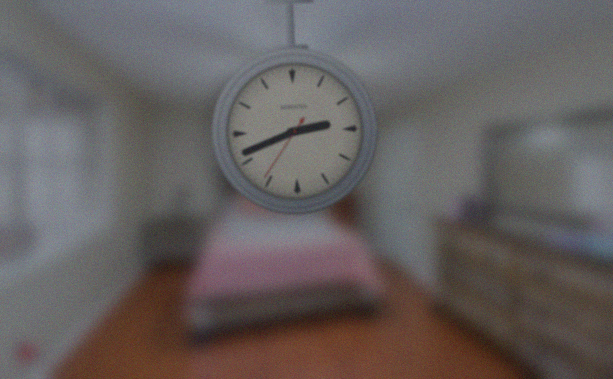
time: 2:41:36
